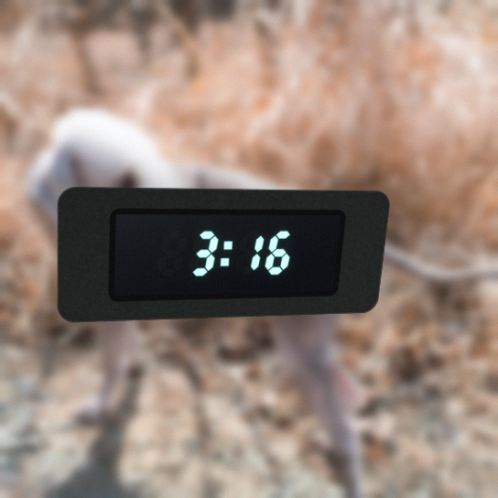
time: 3:16
